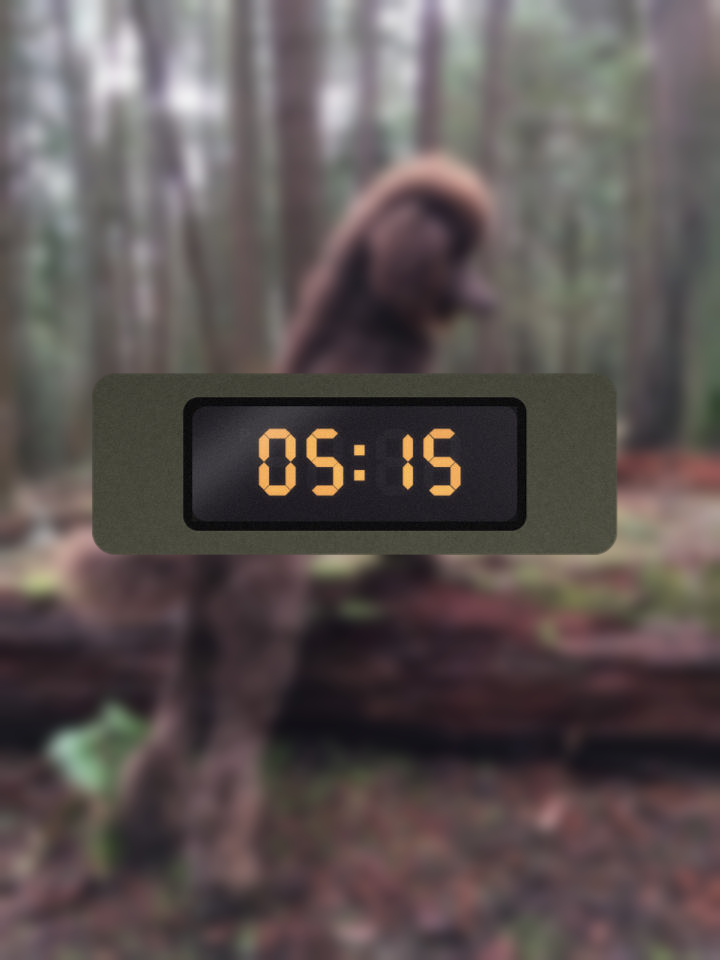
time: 5:15
